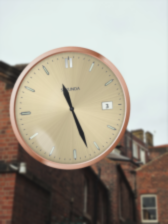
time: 11:27
